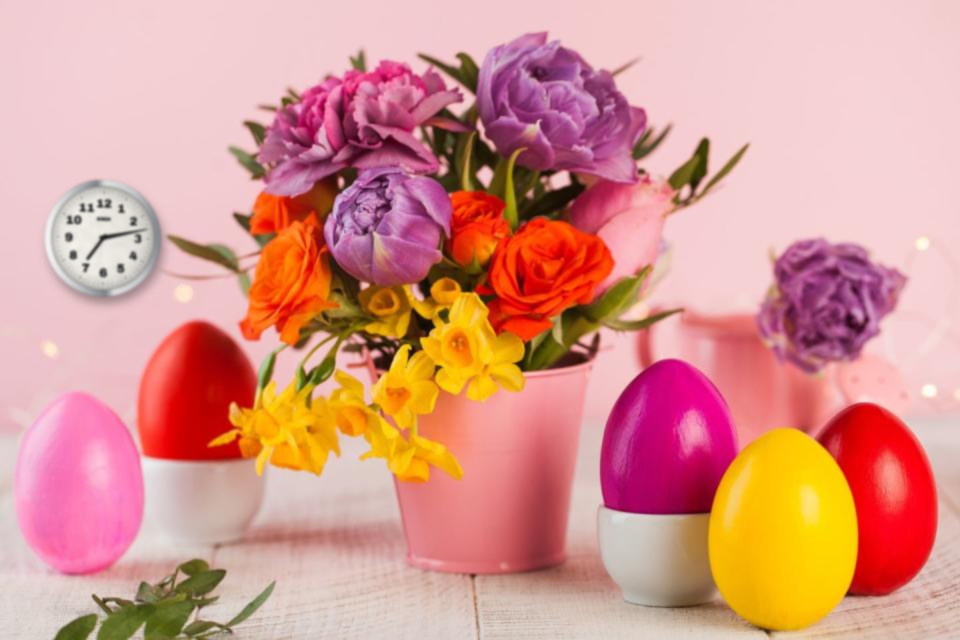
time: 7:13
